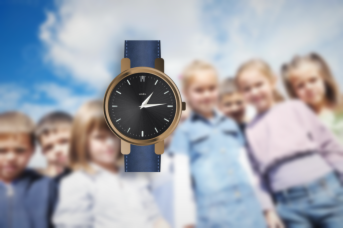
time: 1:14
